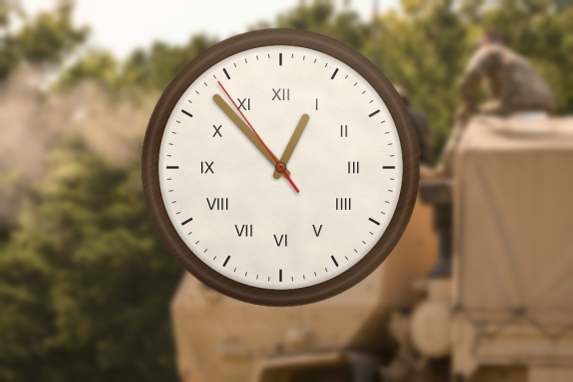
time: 12:52:54
